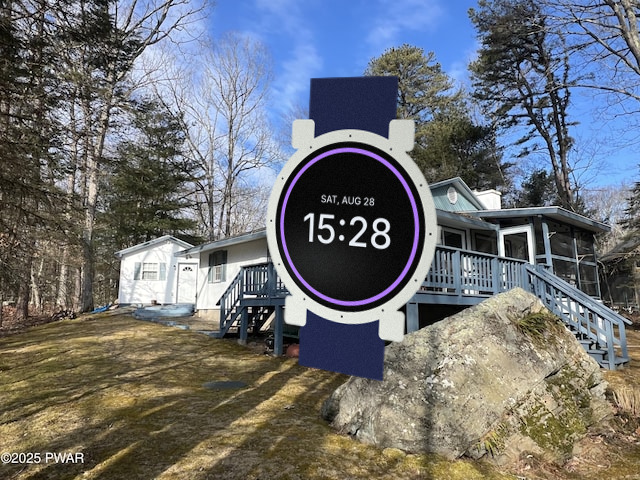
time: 15:28
